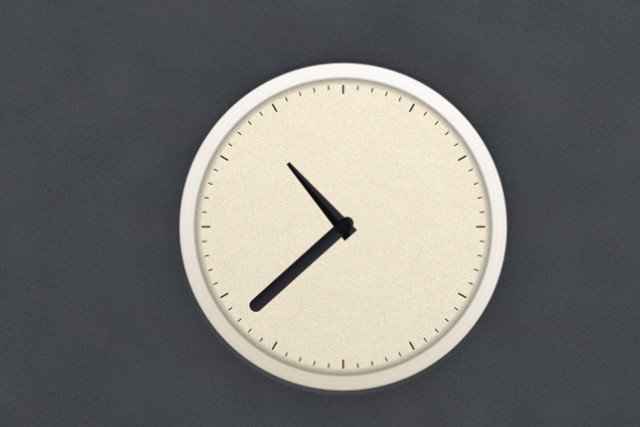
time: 10:38
